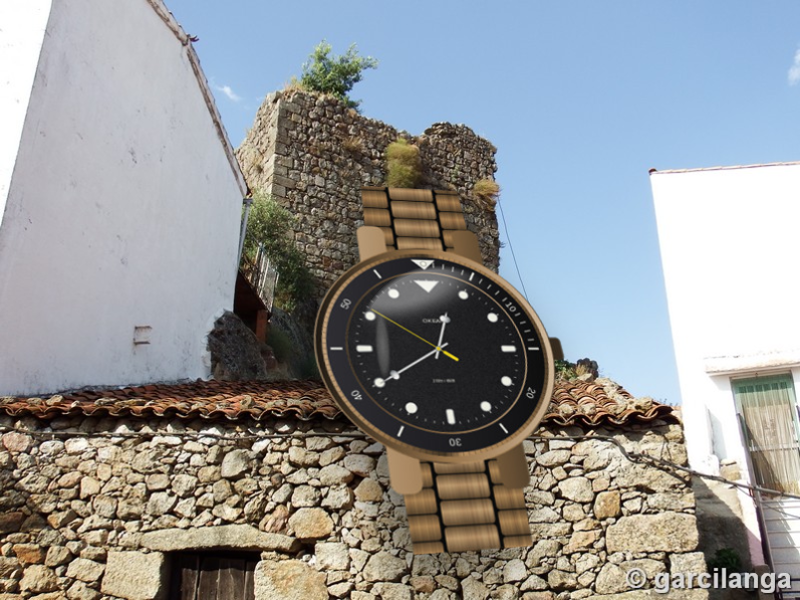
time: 12:39:51
